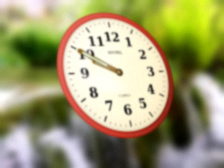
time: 9:50
